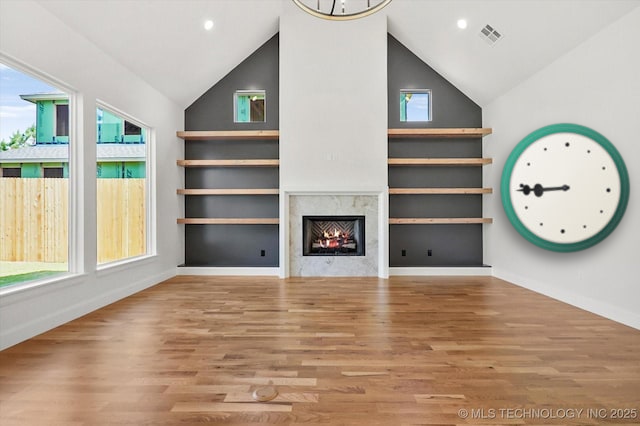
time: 8:44
